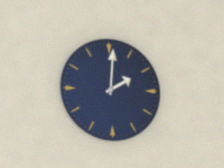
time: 2:01
